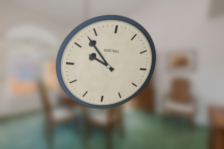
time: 9:53
